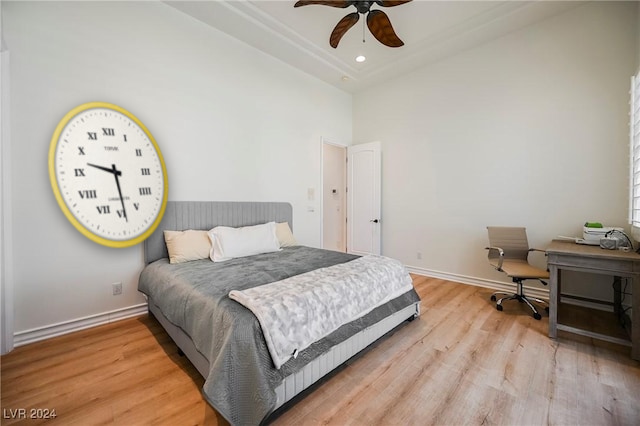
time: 9:29
